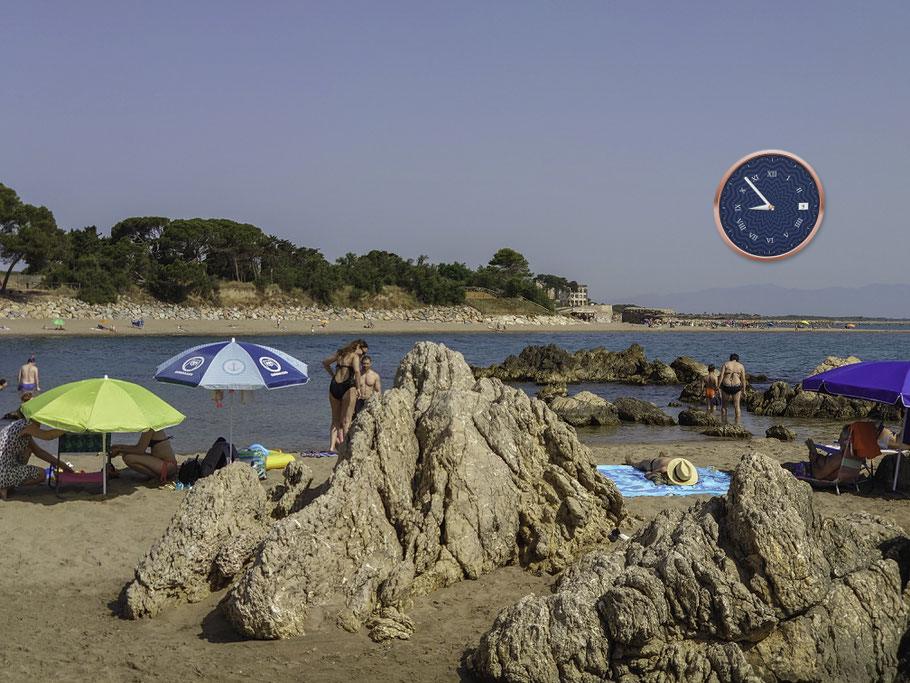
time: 8:53
